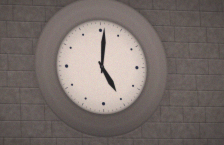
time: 5:01
